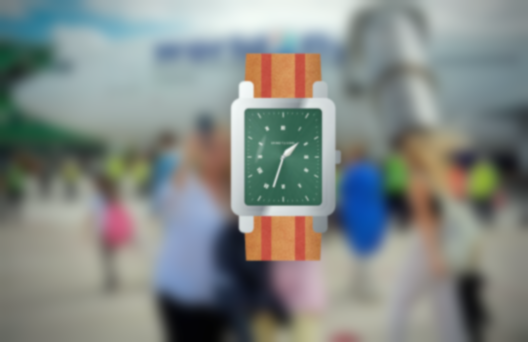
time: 1:33
